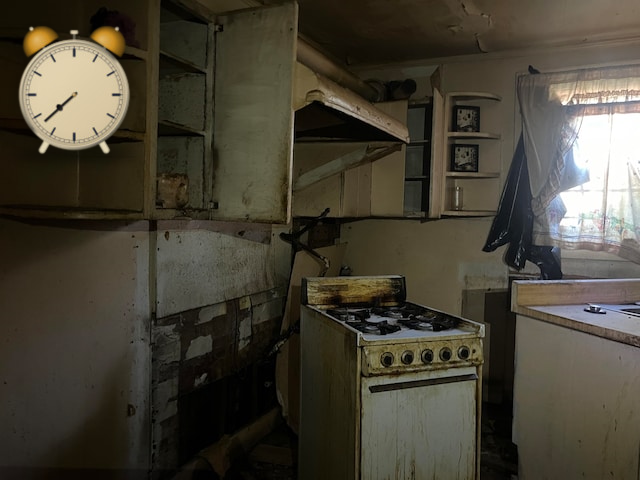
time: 7:38
